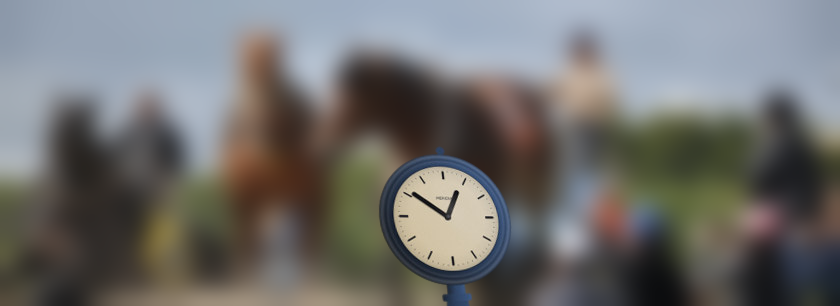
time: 12:51
